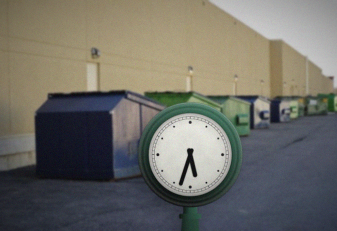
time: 5:33
